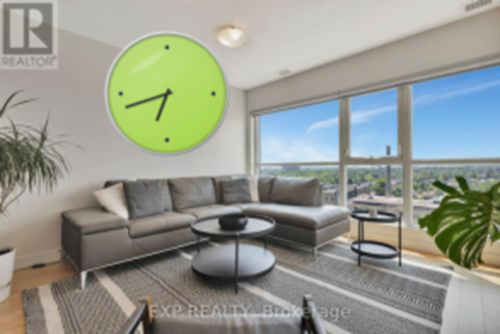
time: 6:42
